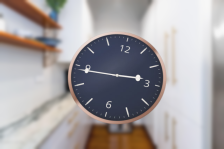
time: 2:44
